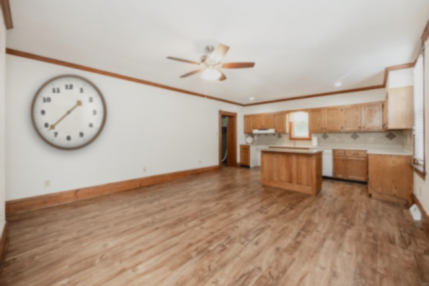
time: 1:38
